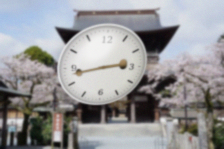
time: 2:43
